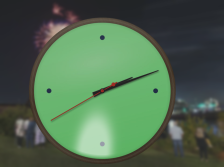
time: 2:11:40
